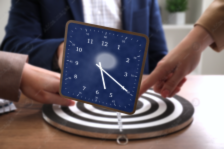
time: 5:20
